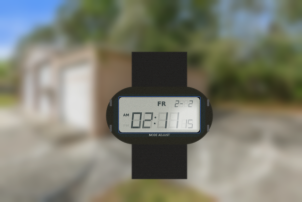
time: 2:11:15
